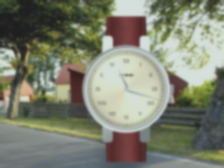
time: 11:18
